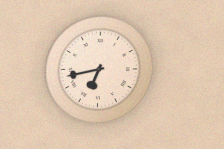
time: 6:43
